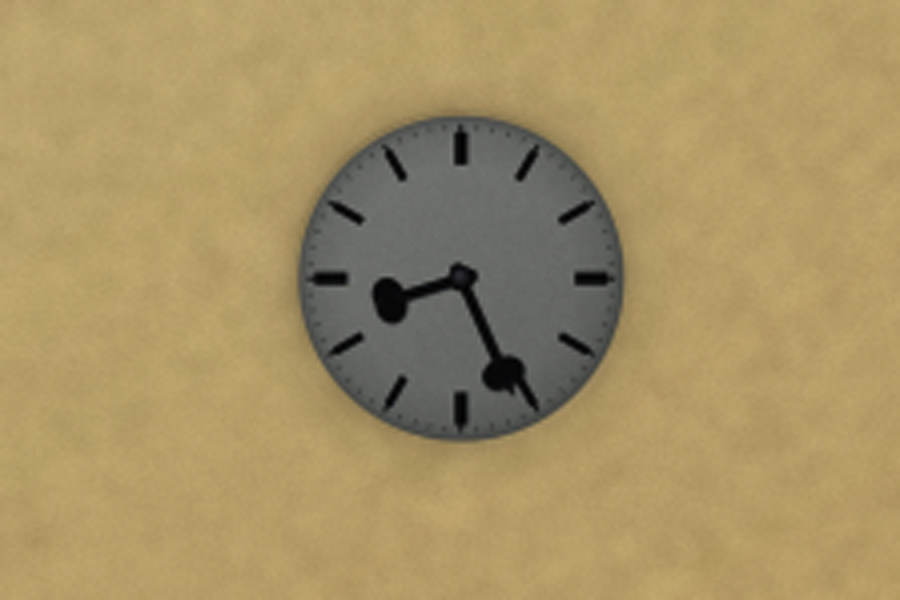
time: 8:26
